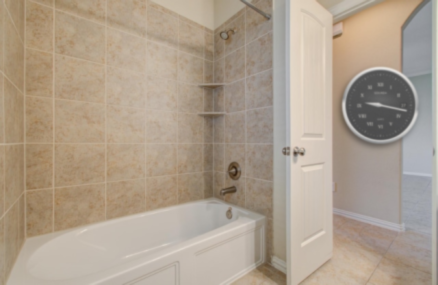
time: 9:17
